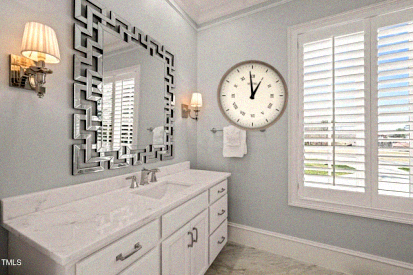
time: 12:59
